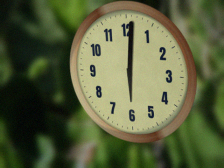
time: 6:01
